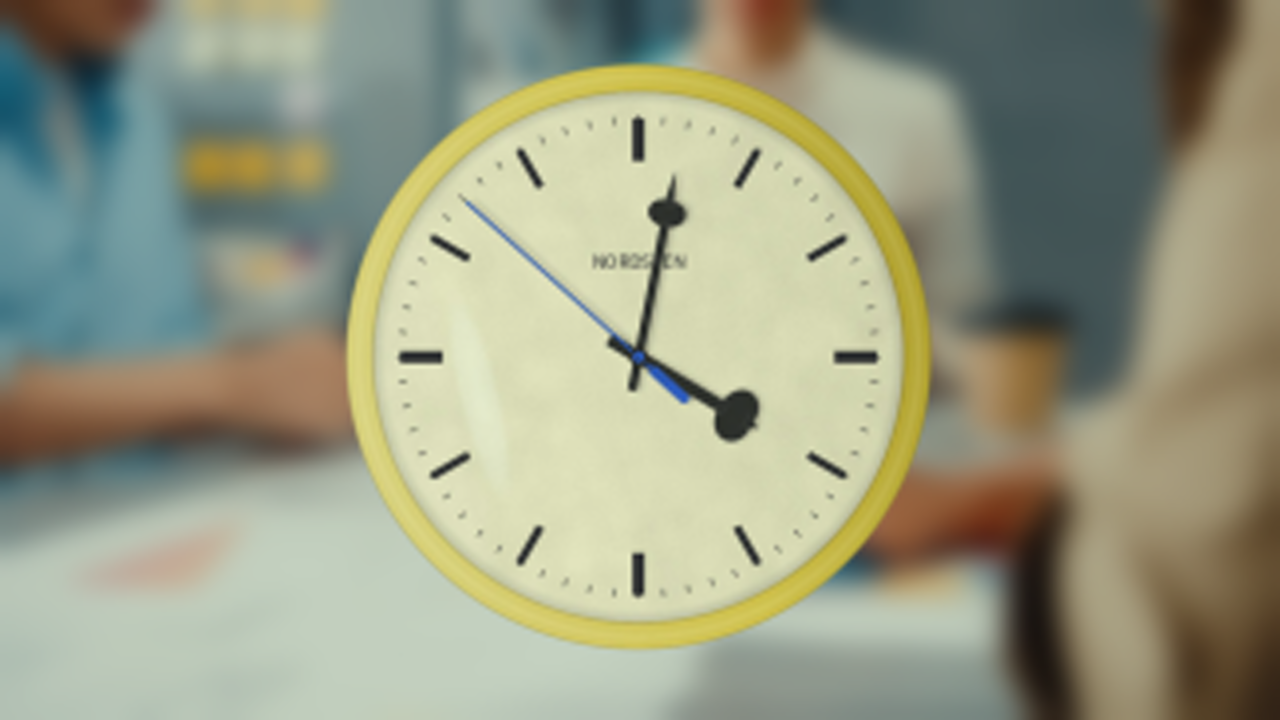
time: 4:01:52
